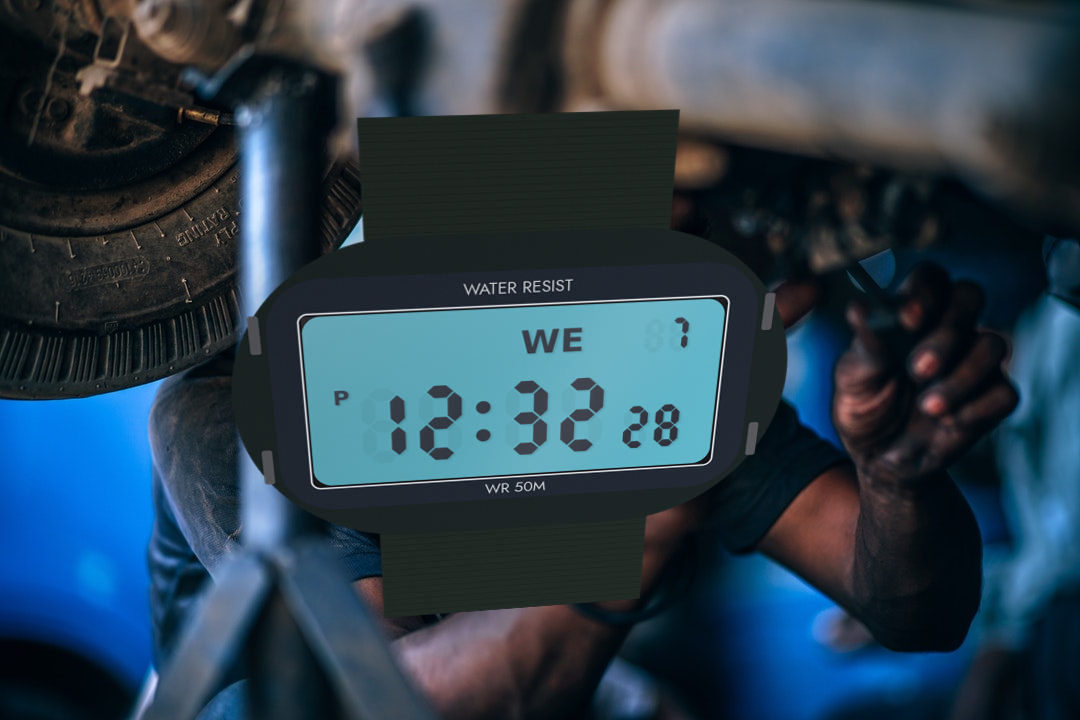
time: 12:32:28
